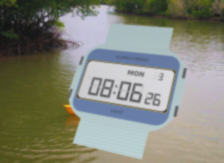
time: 8:06:26
